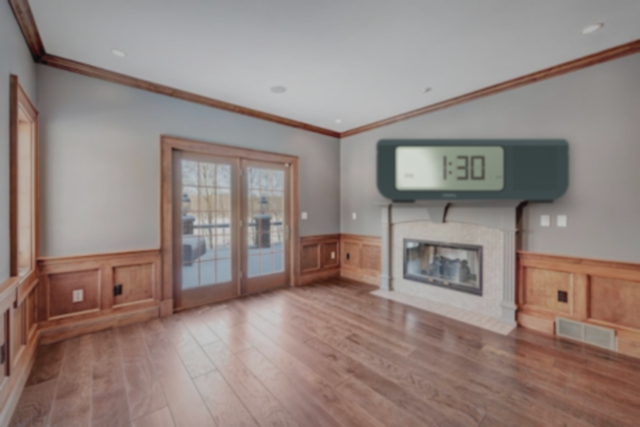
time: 1:30
